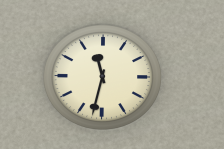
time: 11:32
